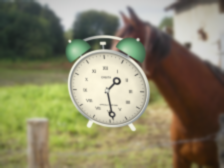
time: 1:29
